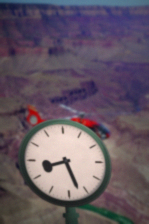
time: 8:27
